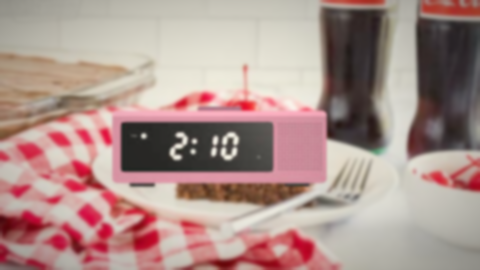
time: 2:10
